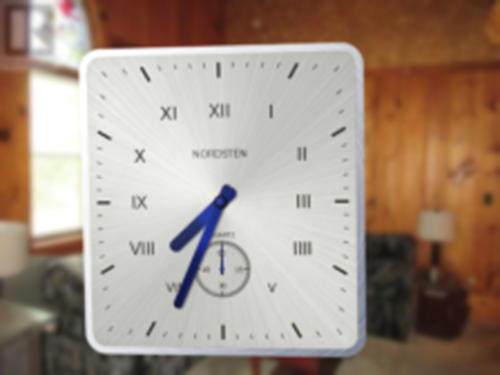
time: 7:34
